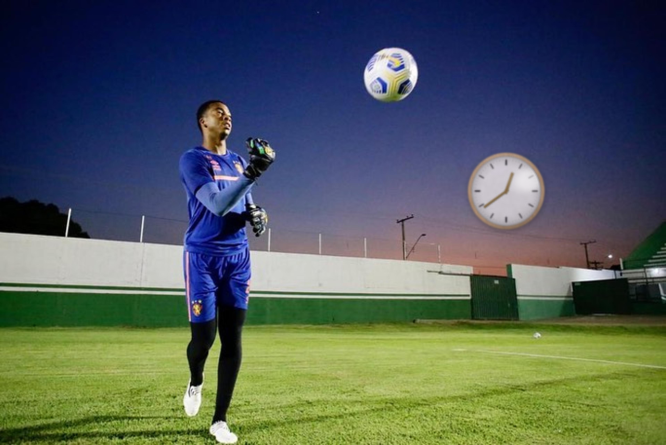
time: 12:39
